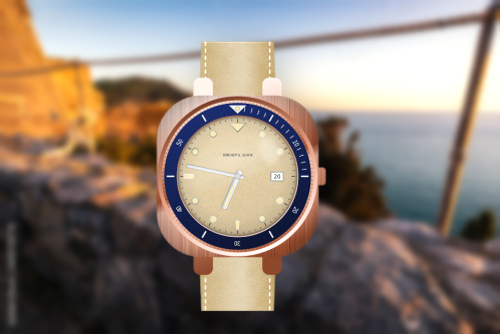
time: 6:47
